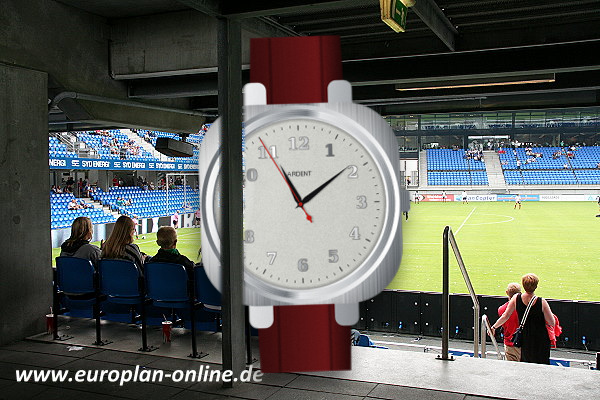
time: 11:08:55
